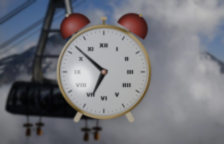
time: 6:52
